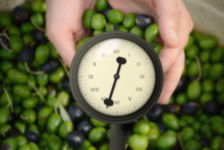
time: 12:33
